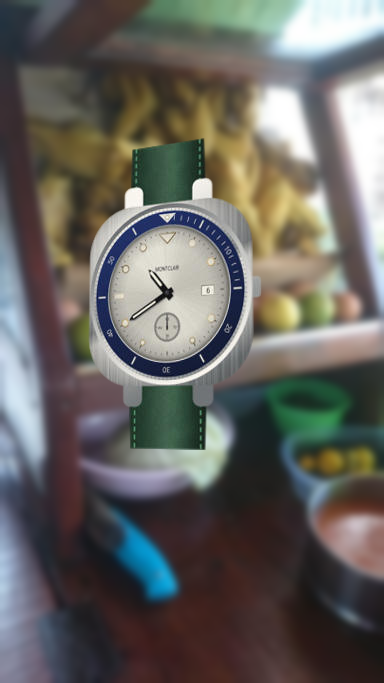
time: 10:40
